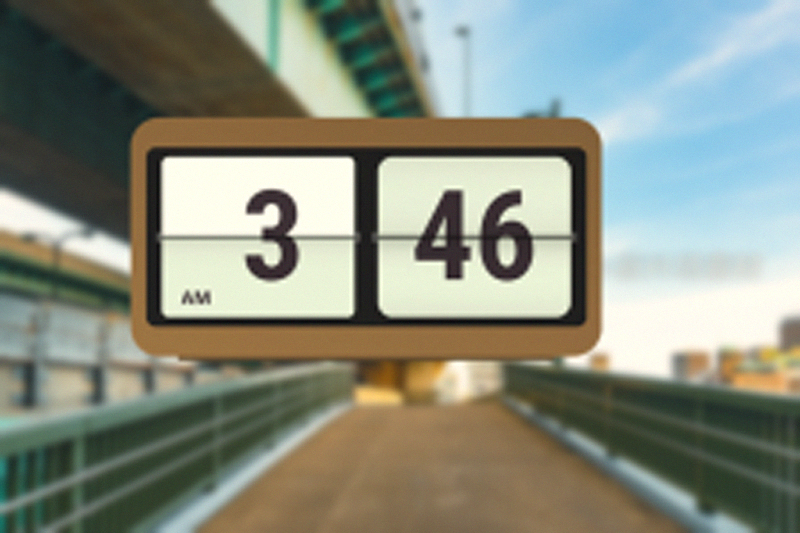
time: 3:46
